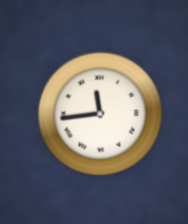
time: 11:44
